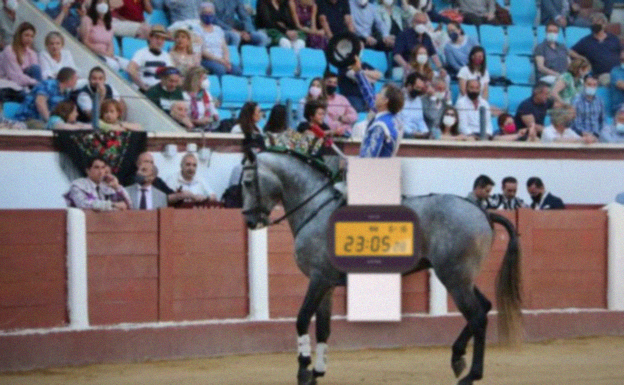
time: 23:05
